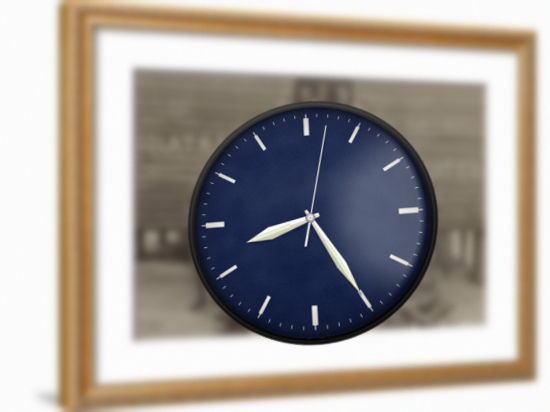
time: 8:25:02
